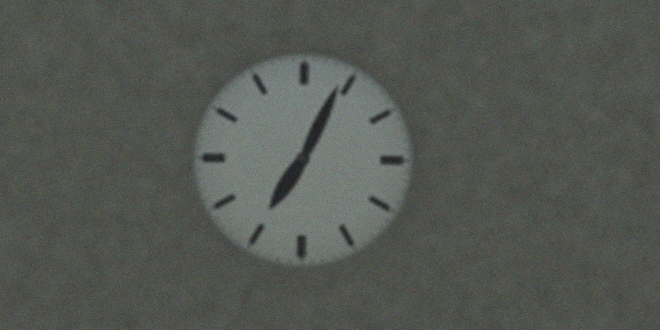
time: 7:04
